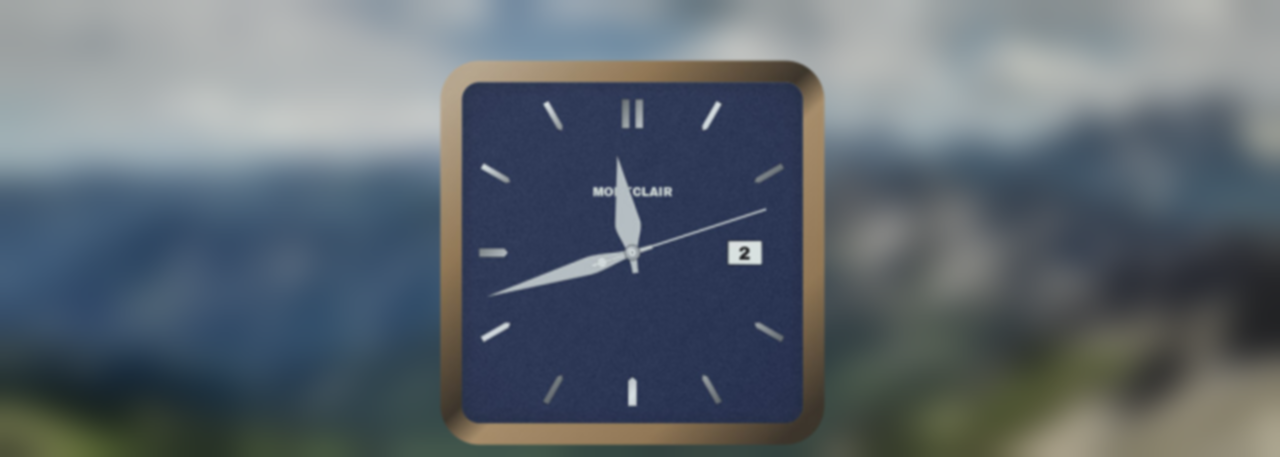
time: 11:42:12
